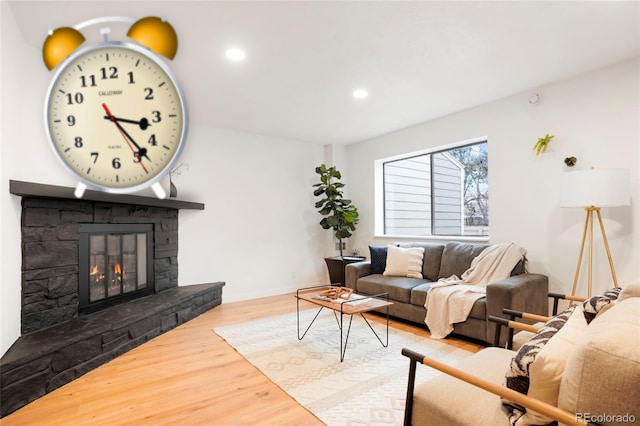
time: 3:23:25
